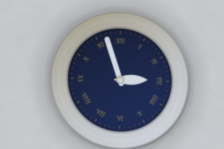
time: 2:57
